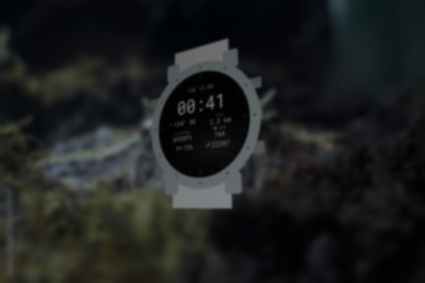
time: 0:41
